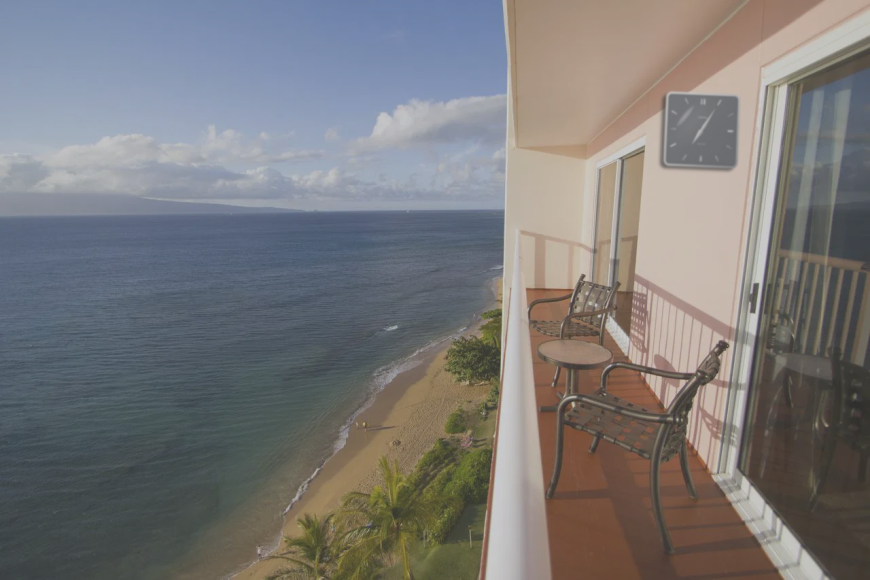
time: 7:05
